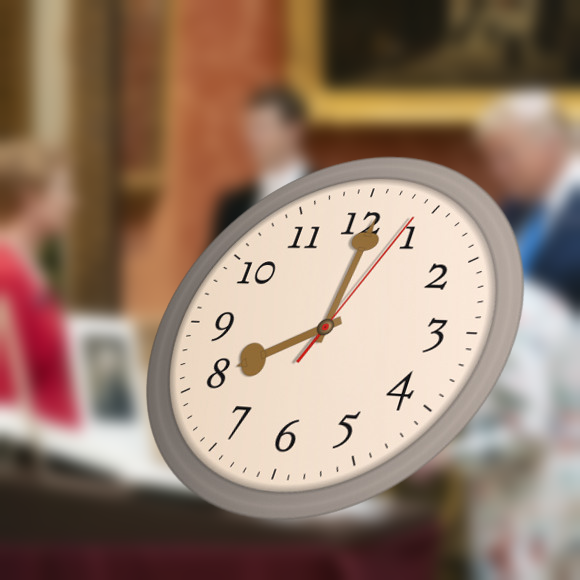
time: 8:01:04
